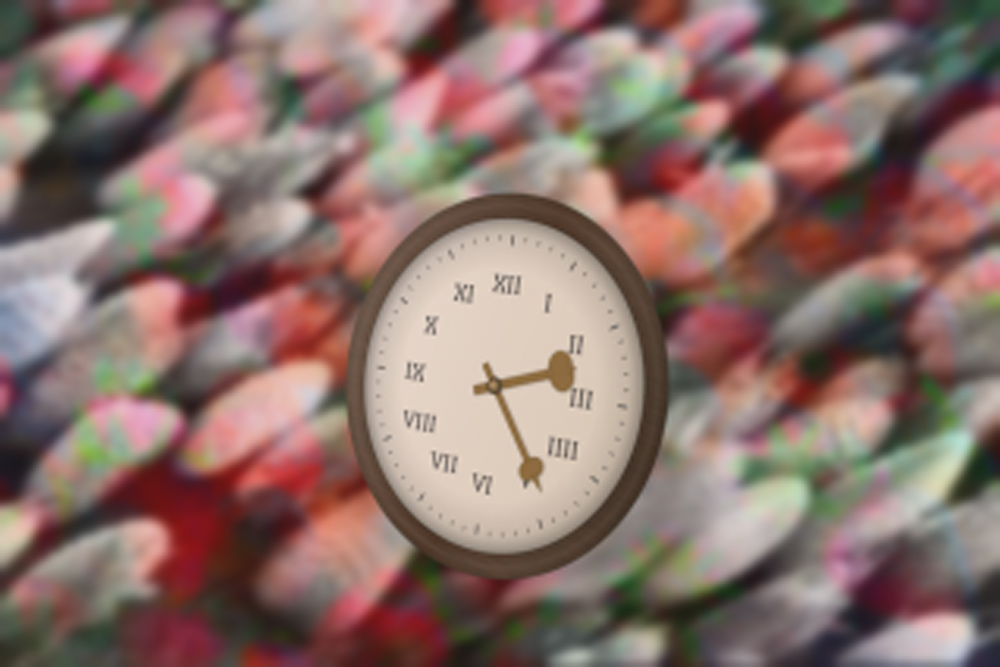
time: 2:24
